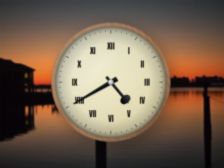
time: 4:40
